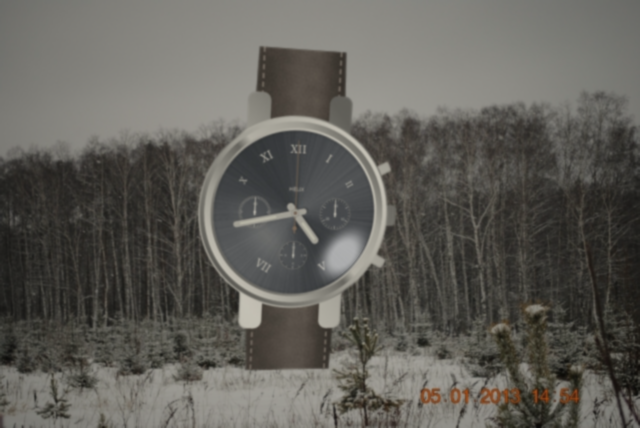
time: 4:43
